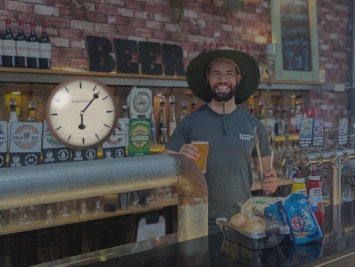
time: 6:07
